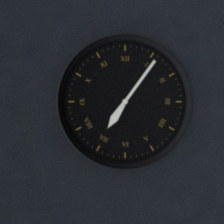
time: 7:06
